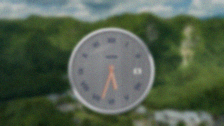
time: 5:33
